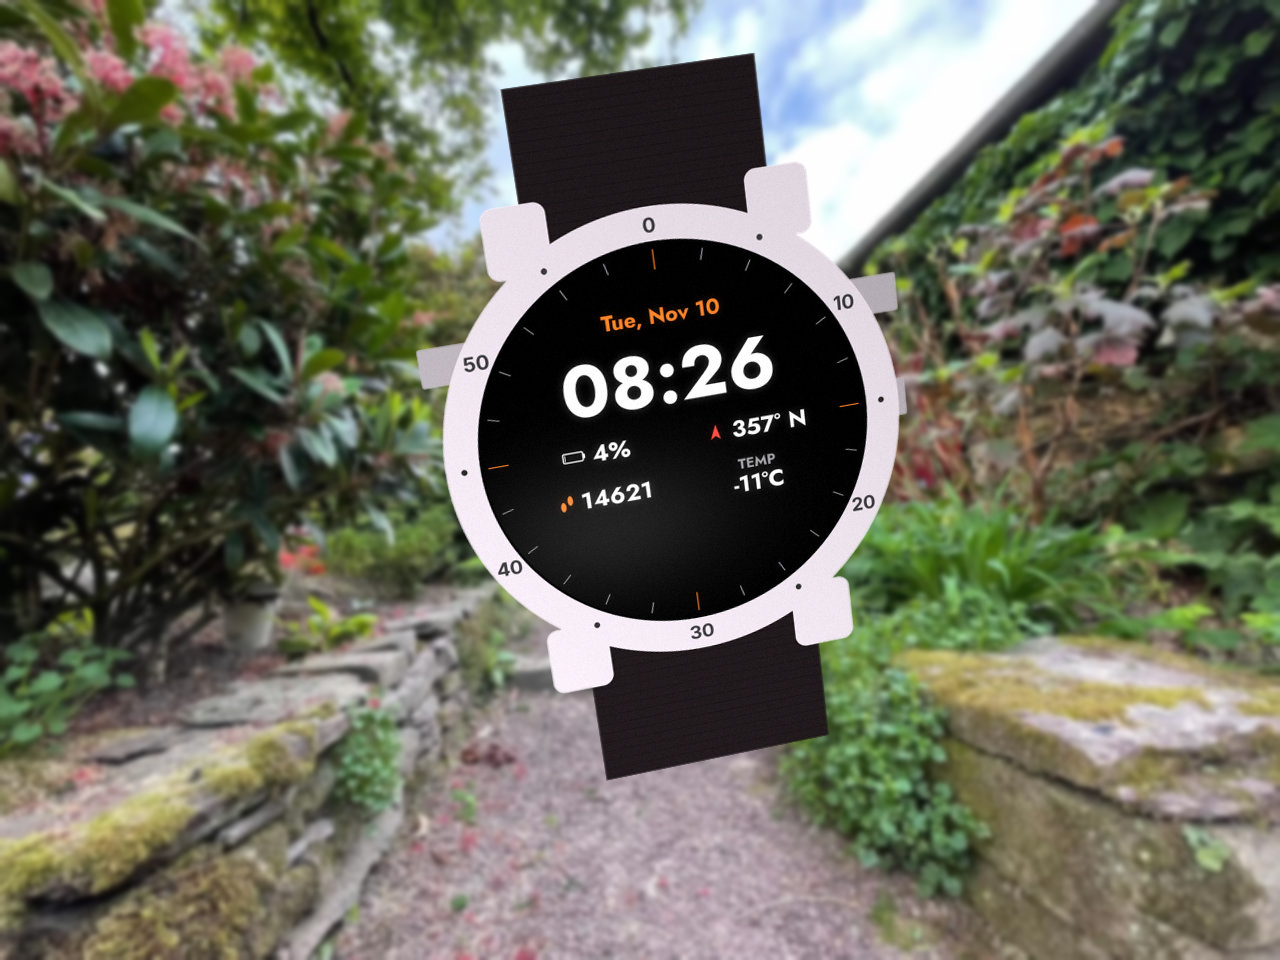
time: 8:26
